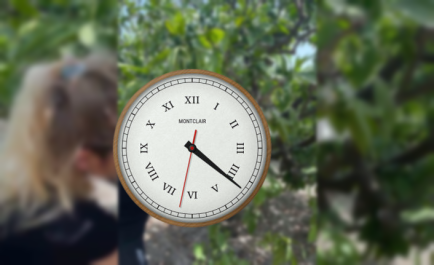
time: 4:21:32
